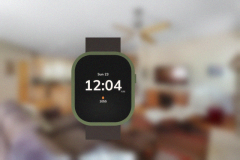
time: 12:04
